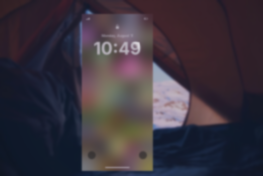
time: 10:49
